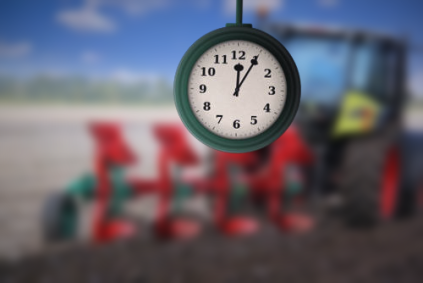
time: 12:05
